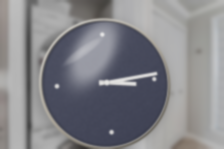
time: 3:14
